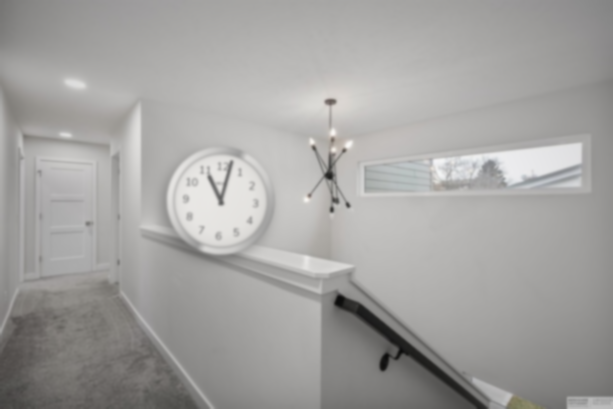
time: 11:02
